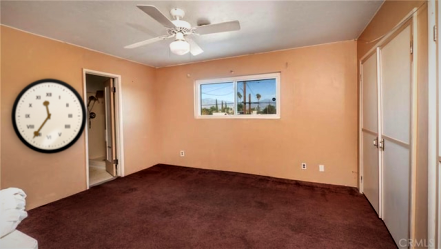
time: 11:36
